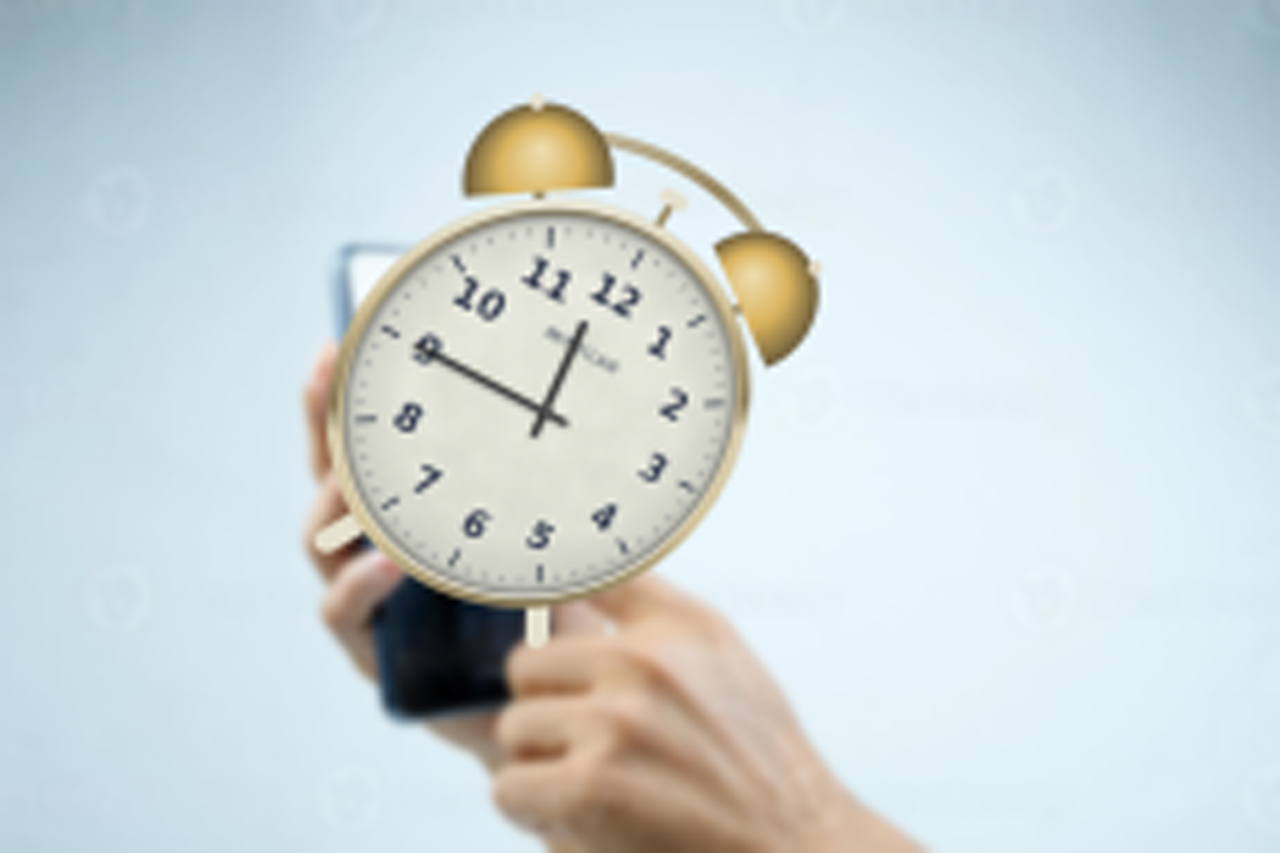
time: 11:45
